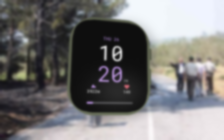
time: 10:20
